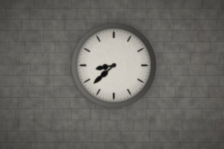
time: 8:38
